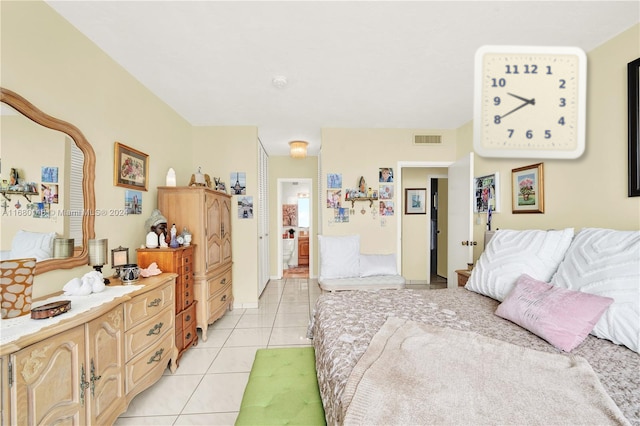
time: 9:40
